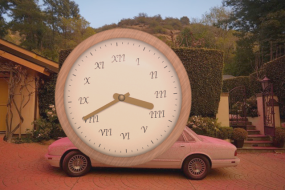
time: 3:41
